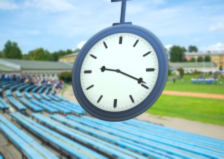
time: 9:19
